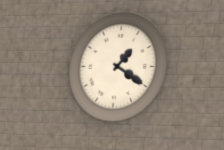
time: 1:20
